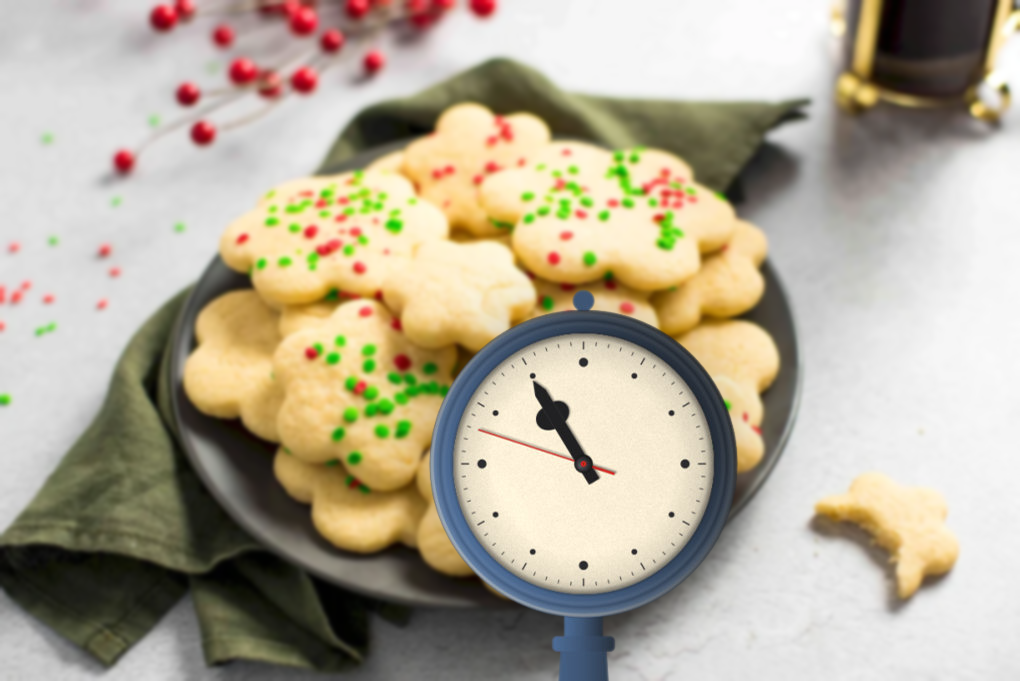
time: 10:54:48
